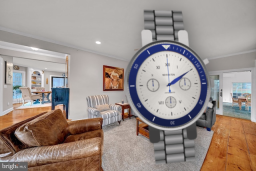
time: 2:10
